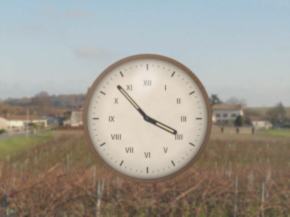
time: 3:53
